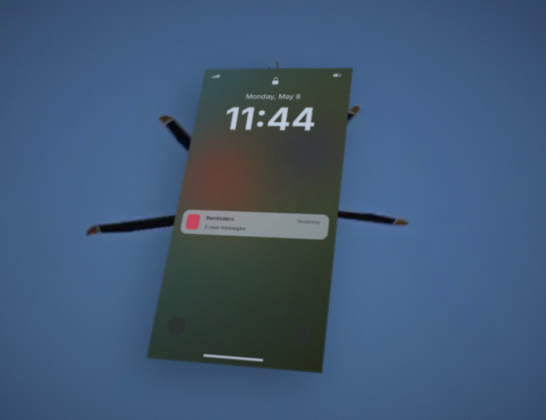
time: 11:44
